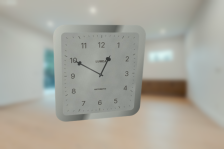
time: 12:50
